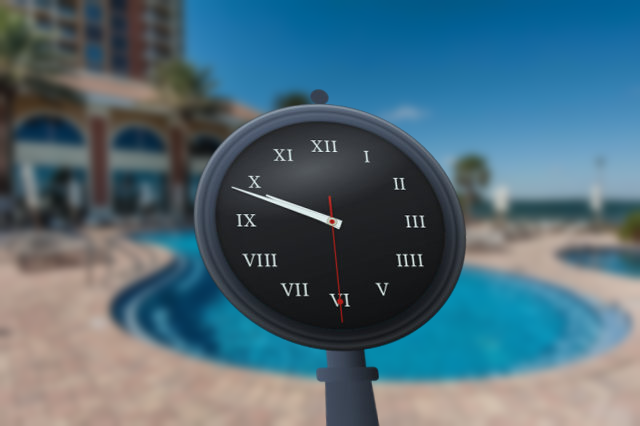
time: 9:48:30
